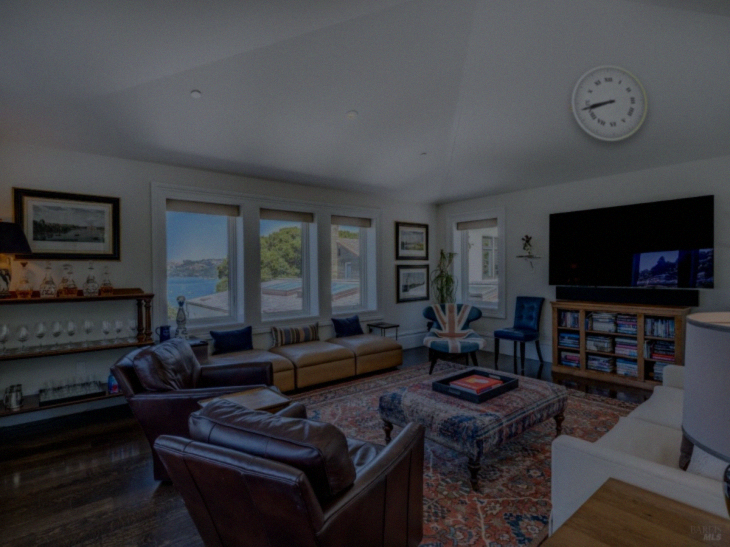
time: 8:43
